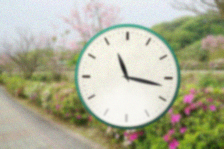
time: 11:17
